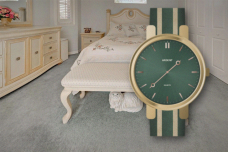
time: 1:38
